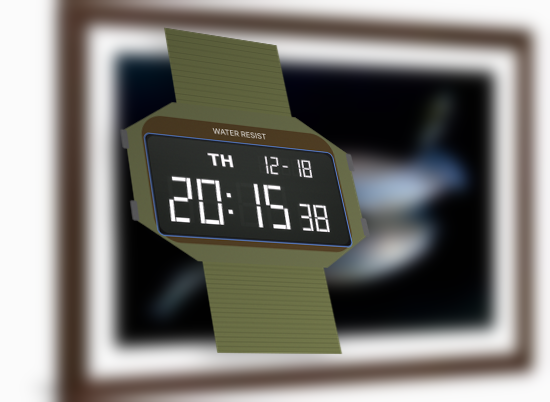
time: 20:15:38
